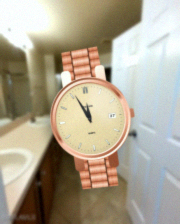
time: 11:56
